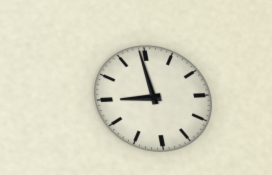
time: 8:59
